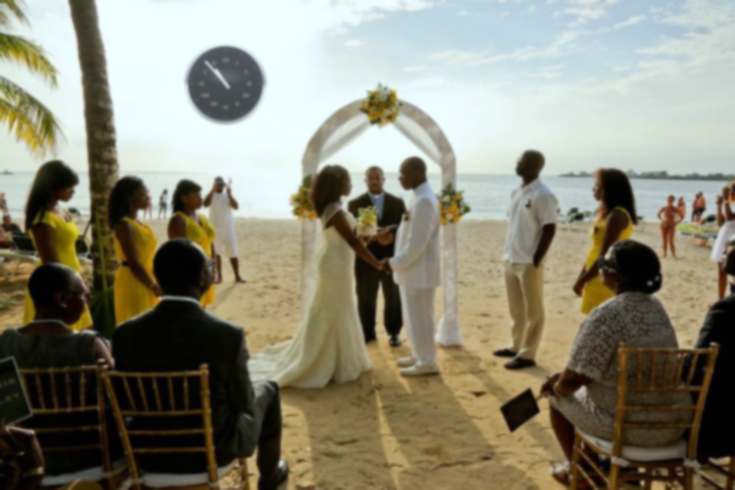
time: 10:53
